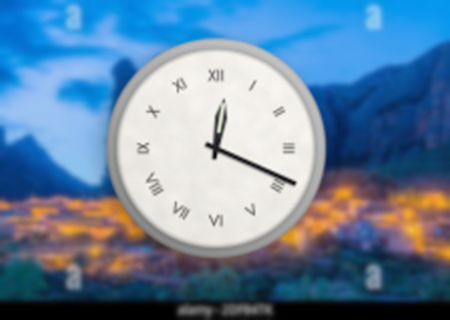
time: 12:19
